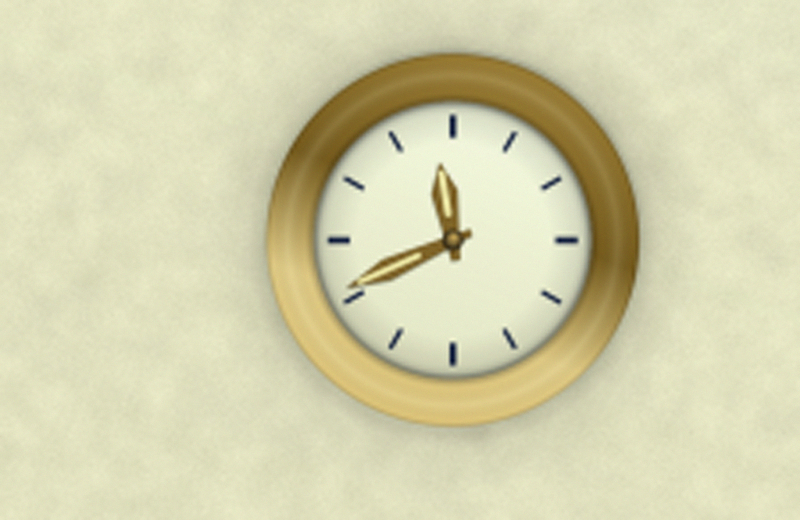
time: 11:41
